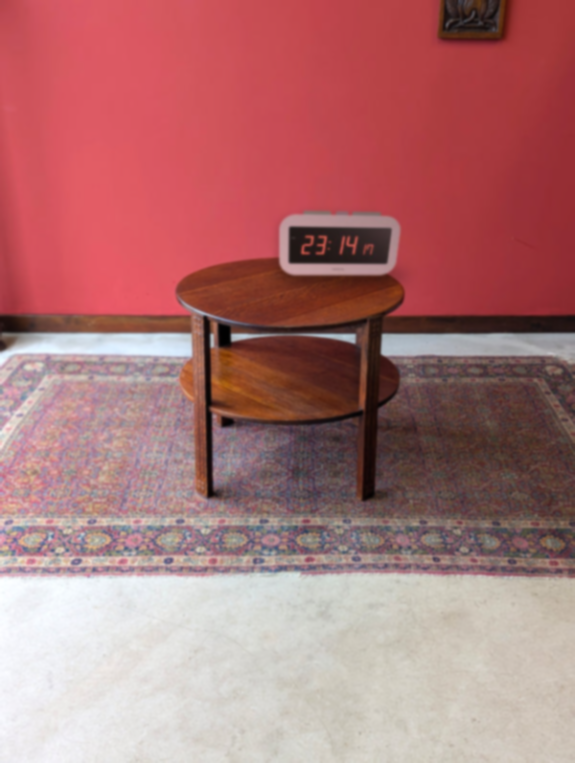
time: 23:14
